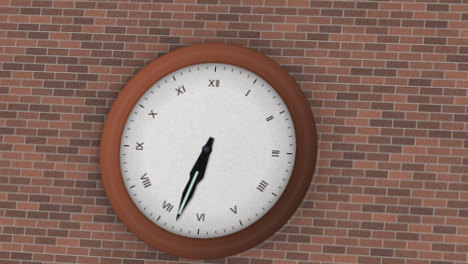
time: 6:33
